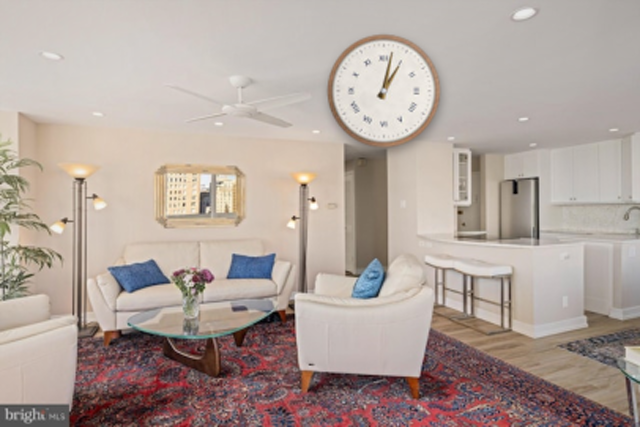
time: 1:02
